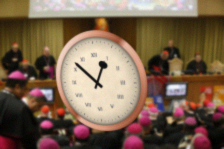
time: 12:52
